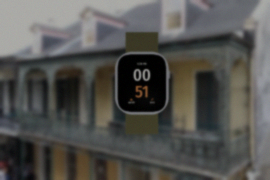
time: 0:51
